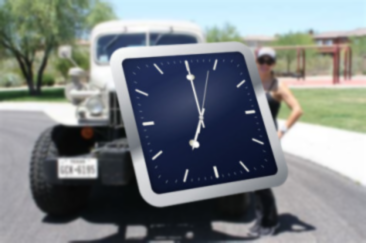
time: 7:00:04
